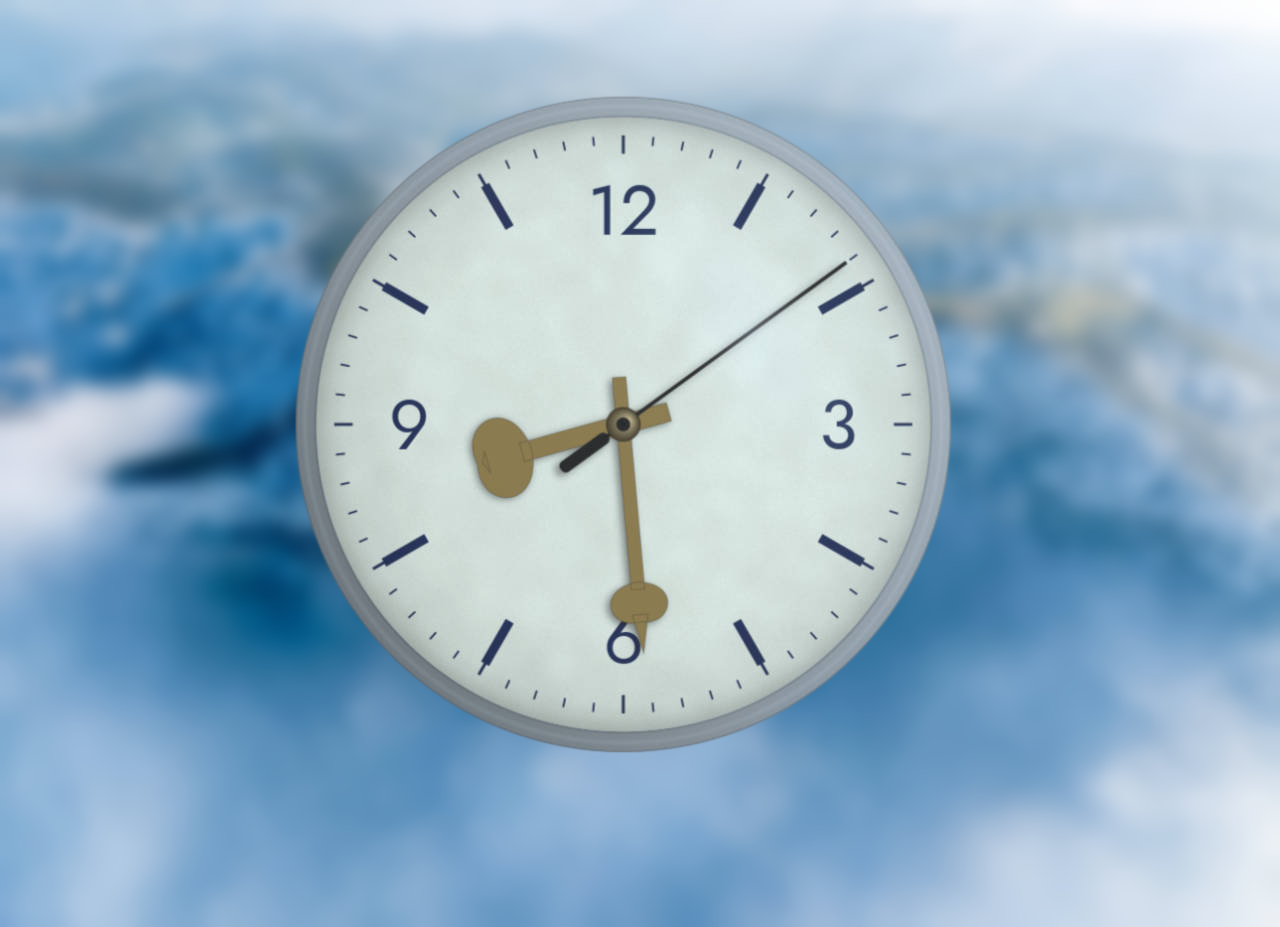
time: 8:29:09
